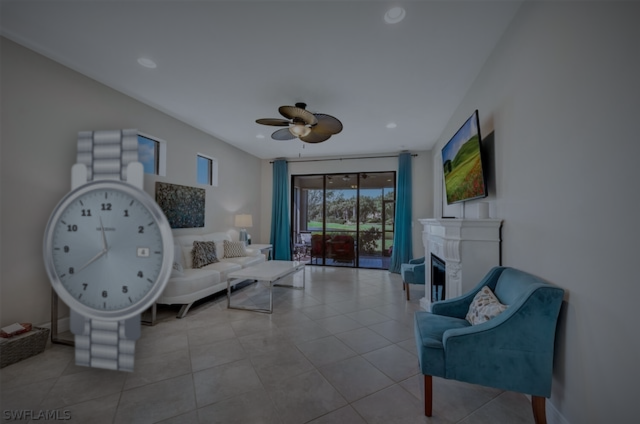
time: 11:39
